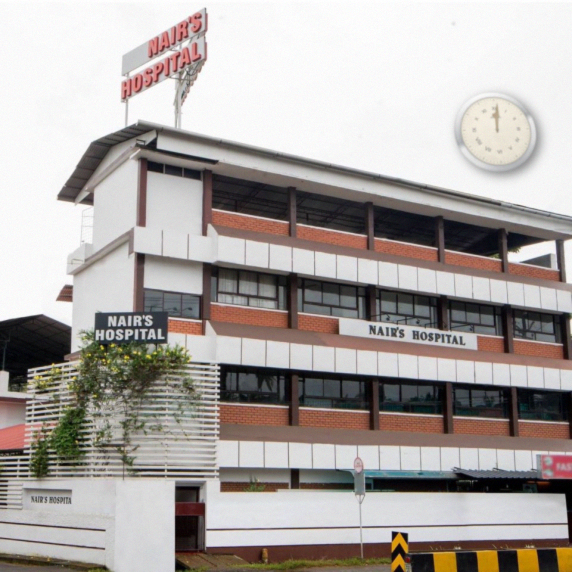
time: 12:01
